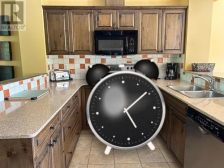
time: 5:09
